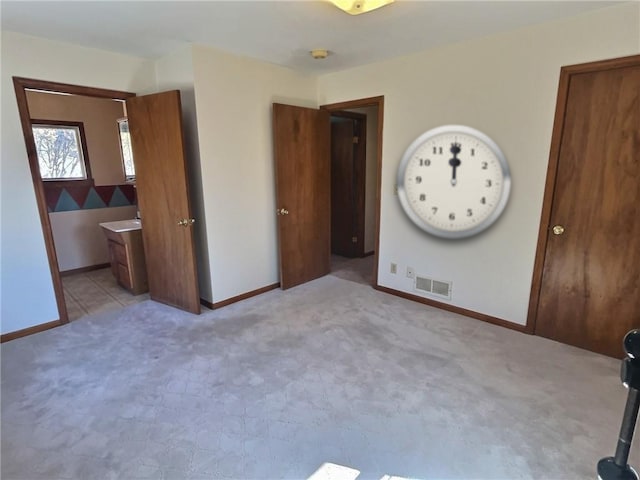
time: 12:00
